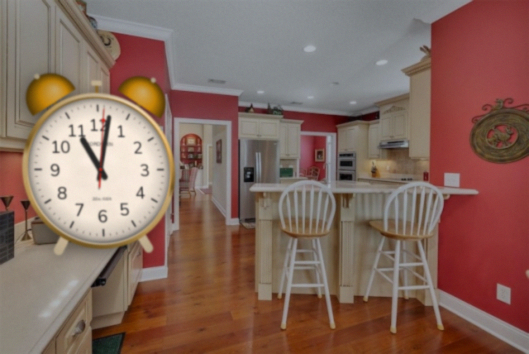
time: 11:02:01
